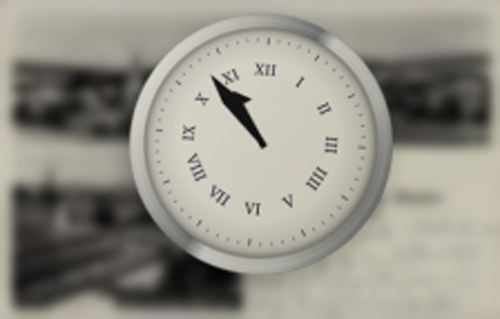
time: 10:53
